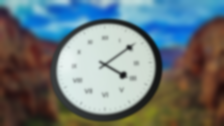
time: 4:09
